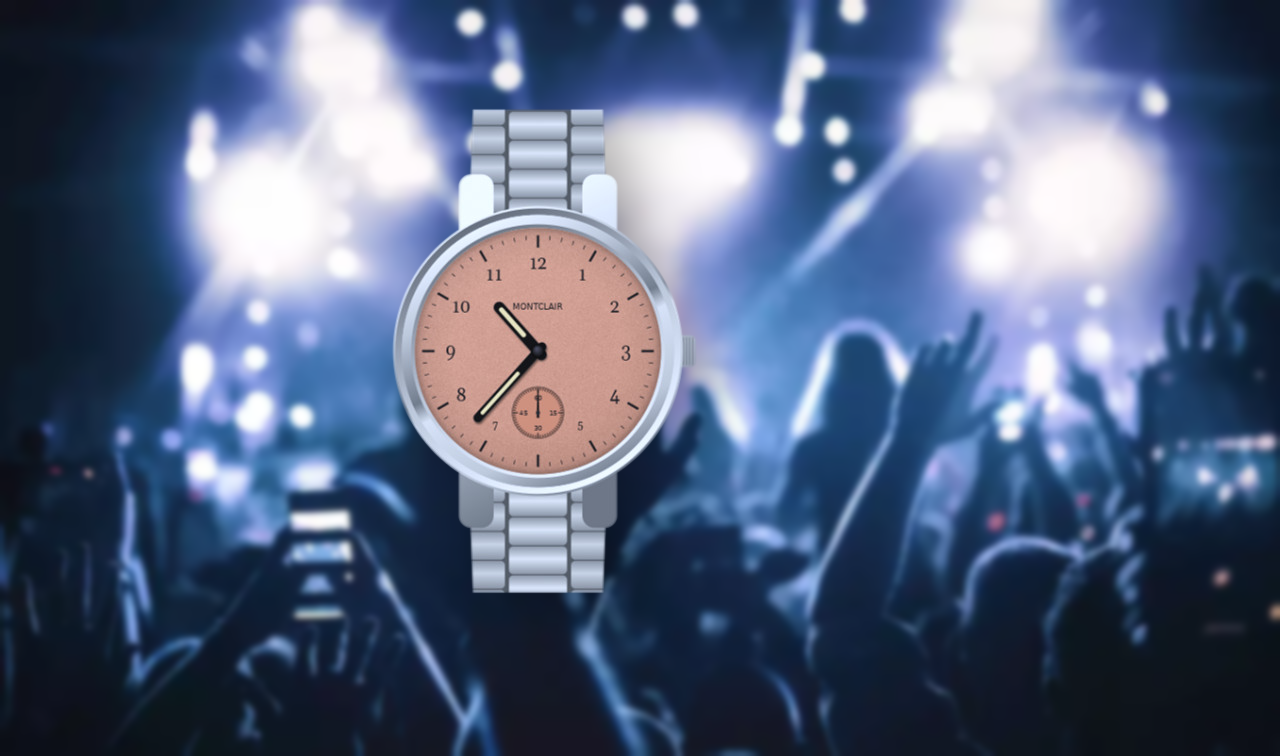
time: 10:37
